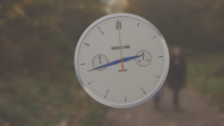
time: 2:43
